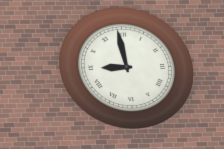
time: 8:59
